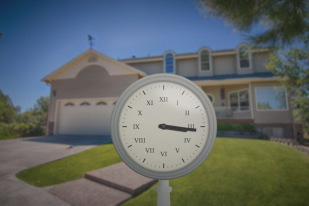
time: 3:16
